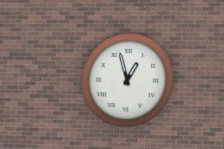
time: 12:57
